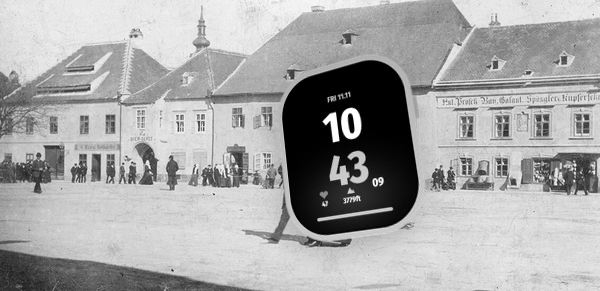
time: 10:43:09
